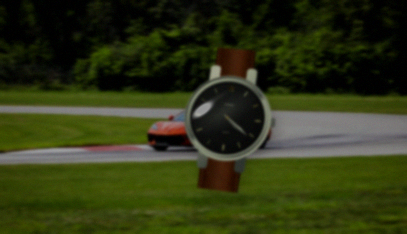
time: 4:21
